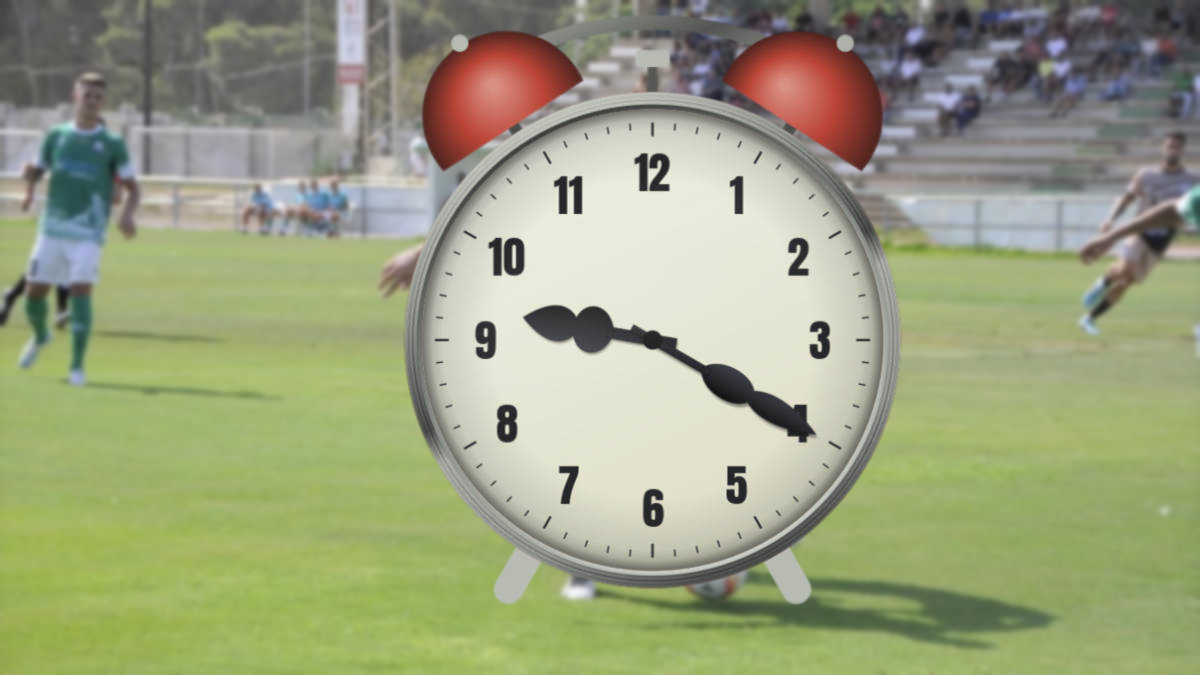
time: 9:20
